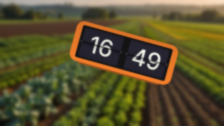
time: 16:49
